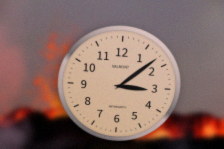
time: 3:08
